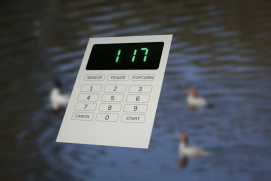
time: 1:17
